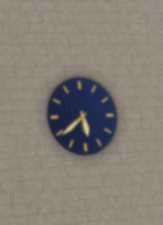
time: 5:39
